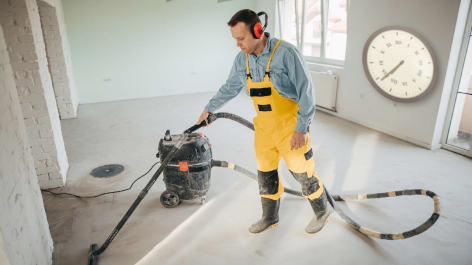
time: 7:39
